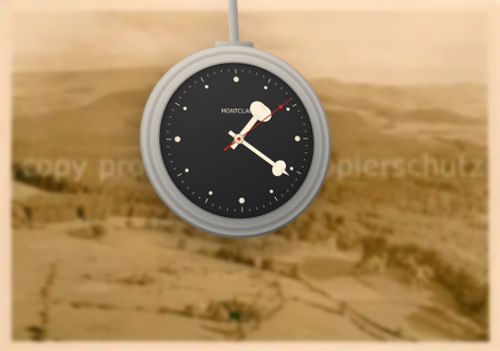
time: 1:21:09
